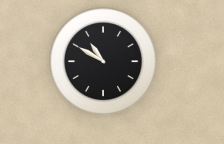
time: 10:50
